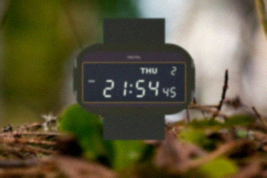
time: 21:54:45
